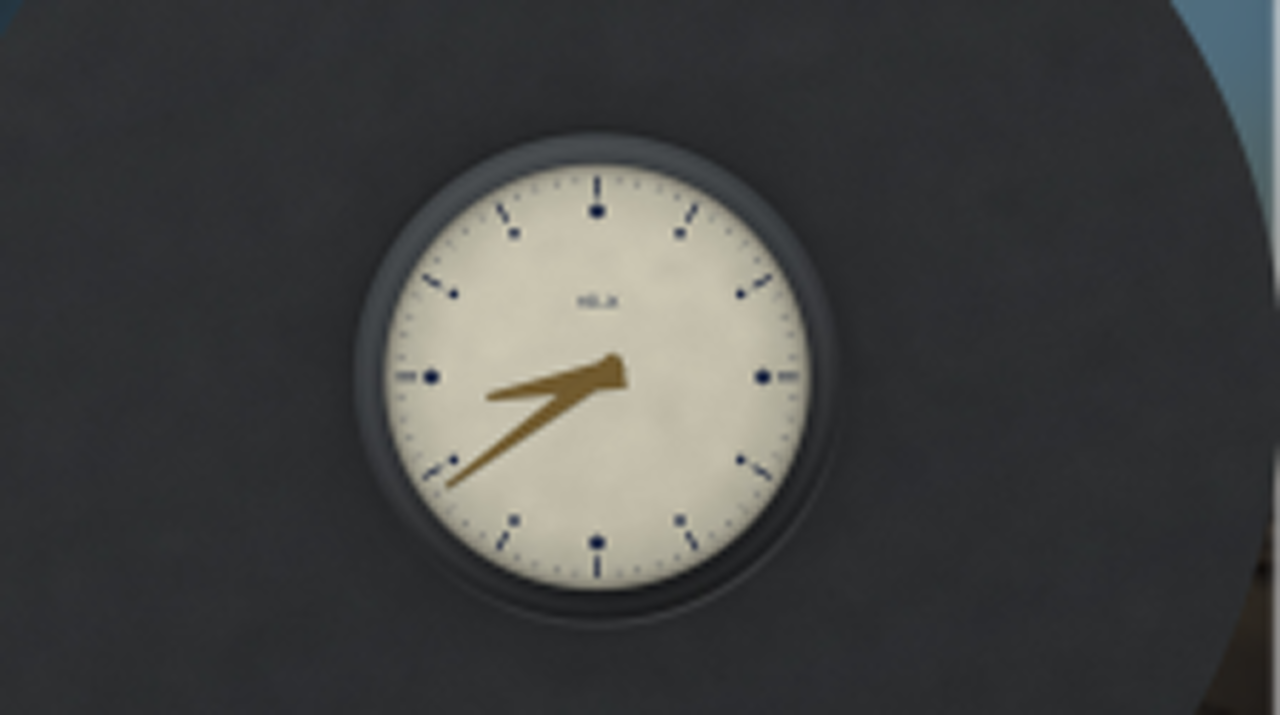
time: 8:39
